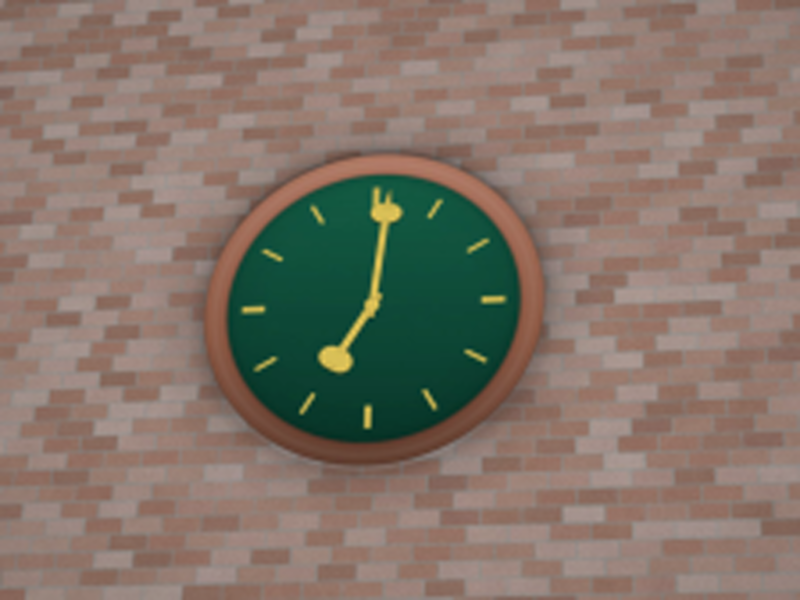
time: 7:01
